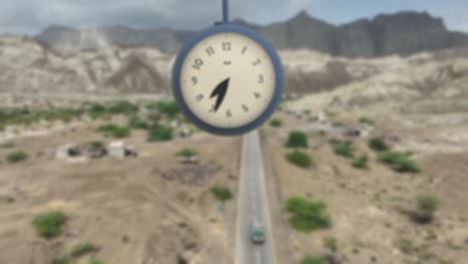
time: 7:34
